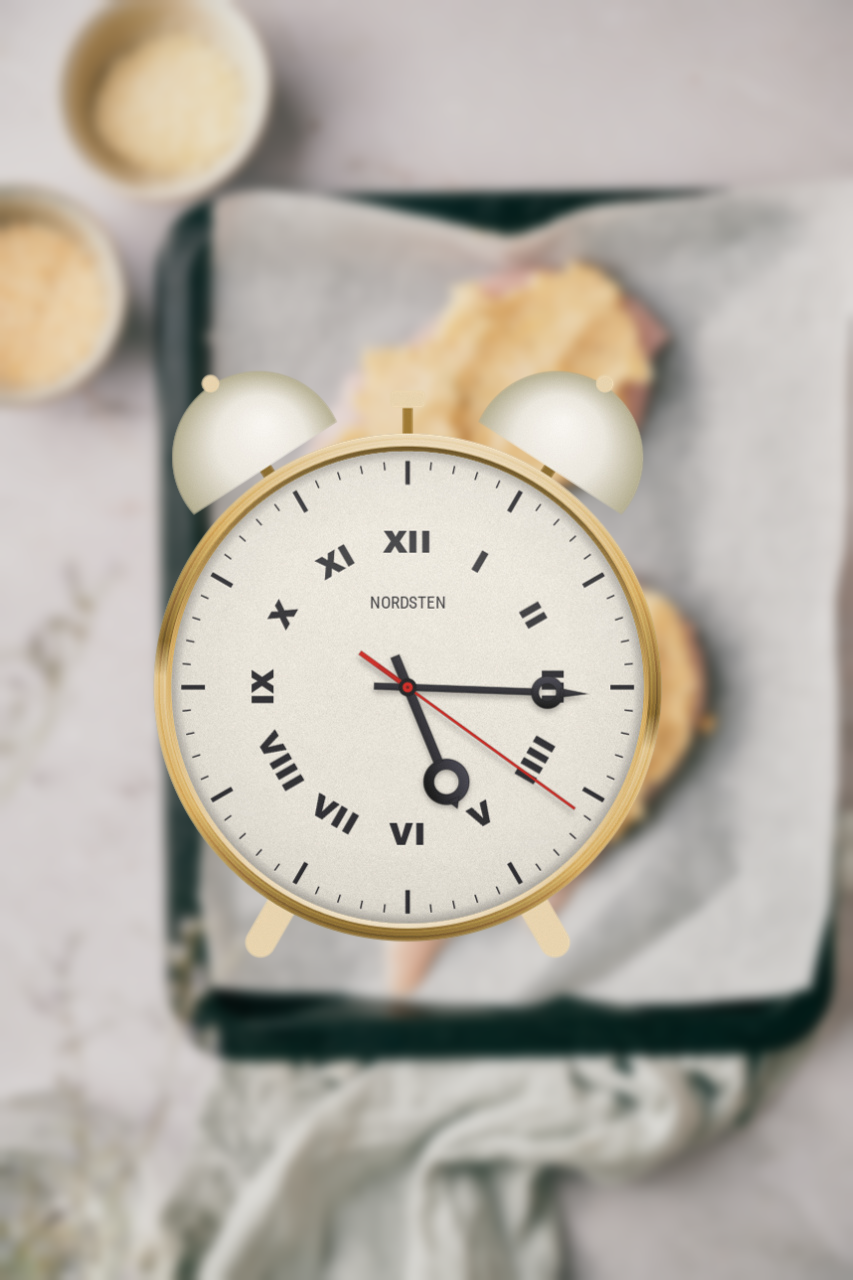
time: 5:15:21
